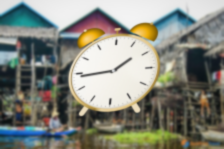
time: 1:44
